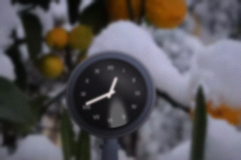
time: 12:41
